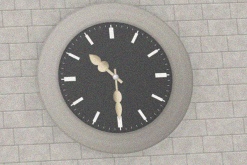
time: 10:30
